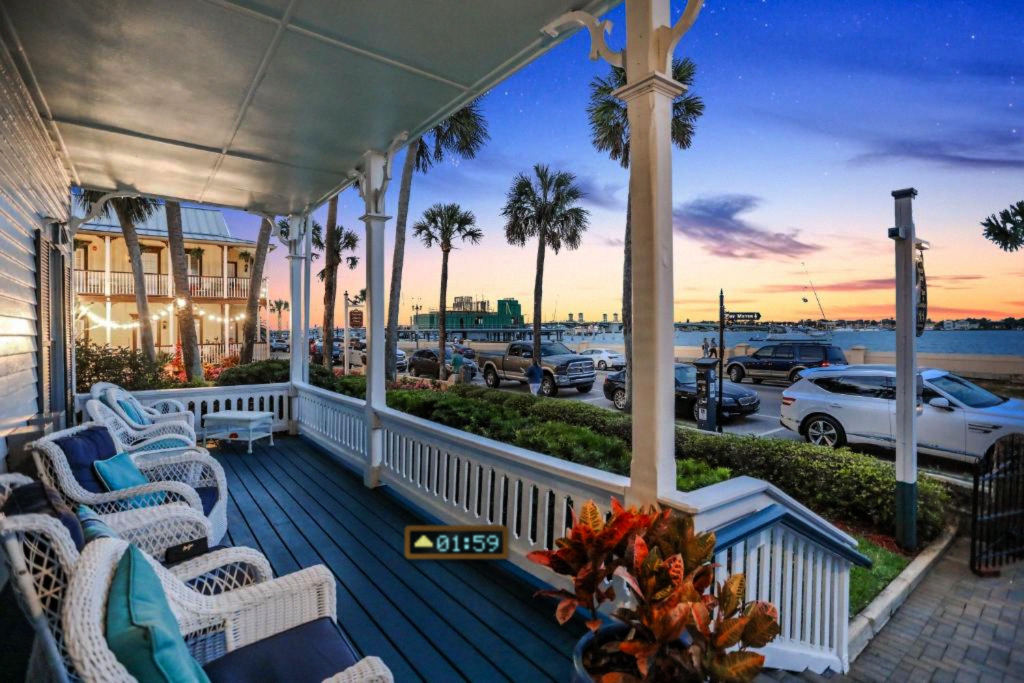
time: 1:59
